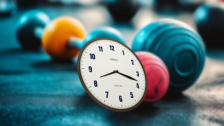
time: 8:18
